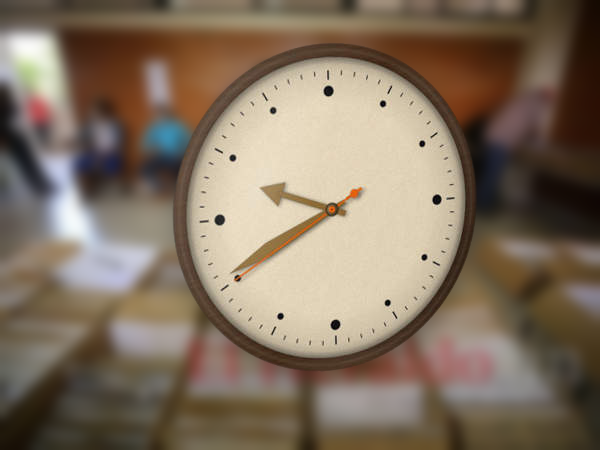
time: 9:40:40
